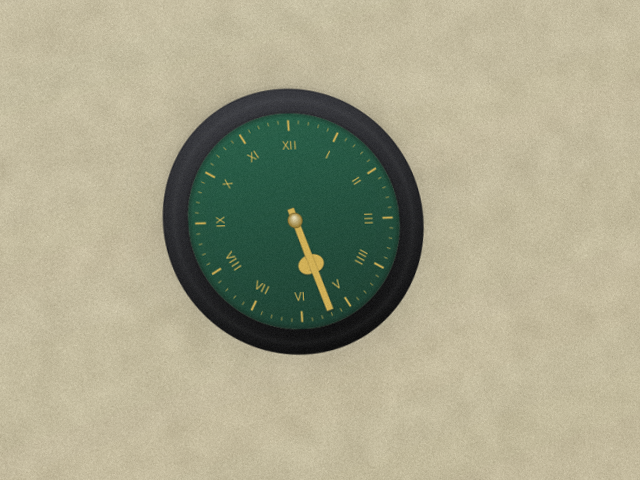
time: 5:27
